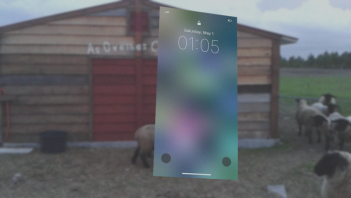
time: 1:05
